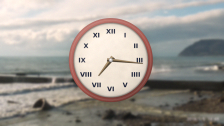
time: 7:16
